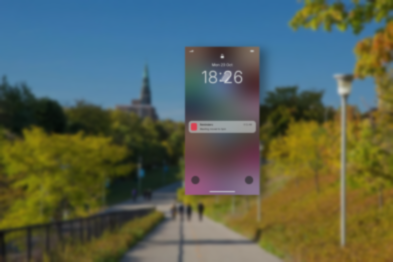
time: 18:26
